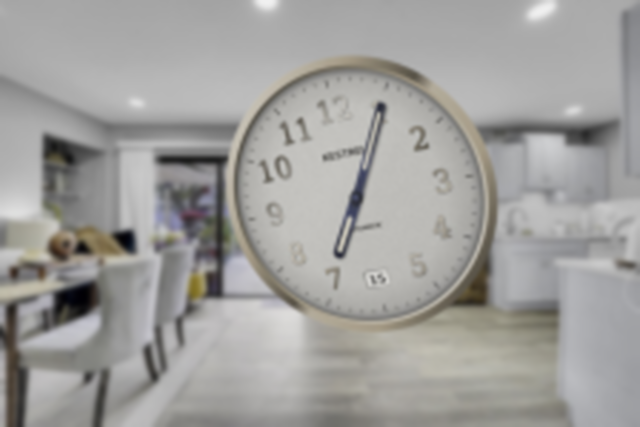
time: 7:05
